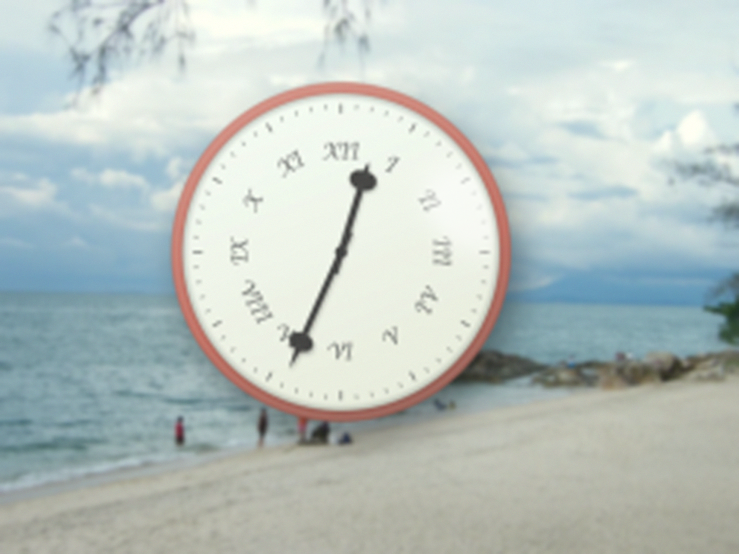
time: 12:34
